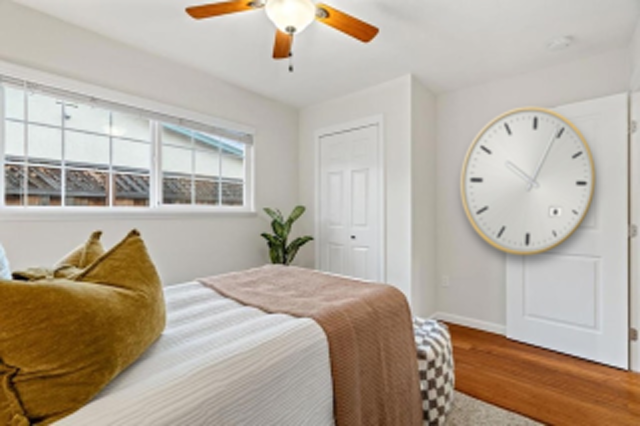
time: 10:04
